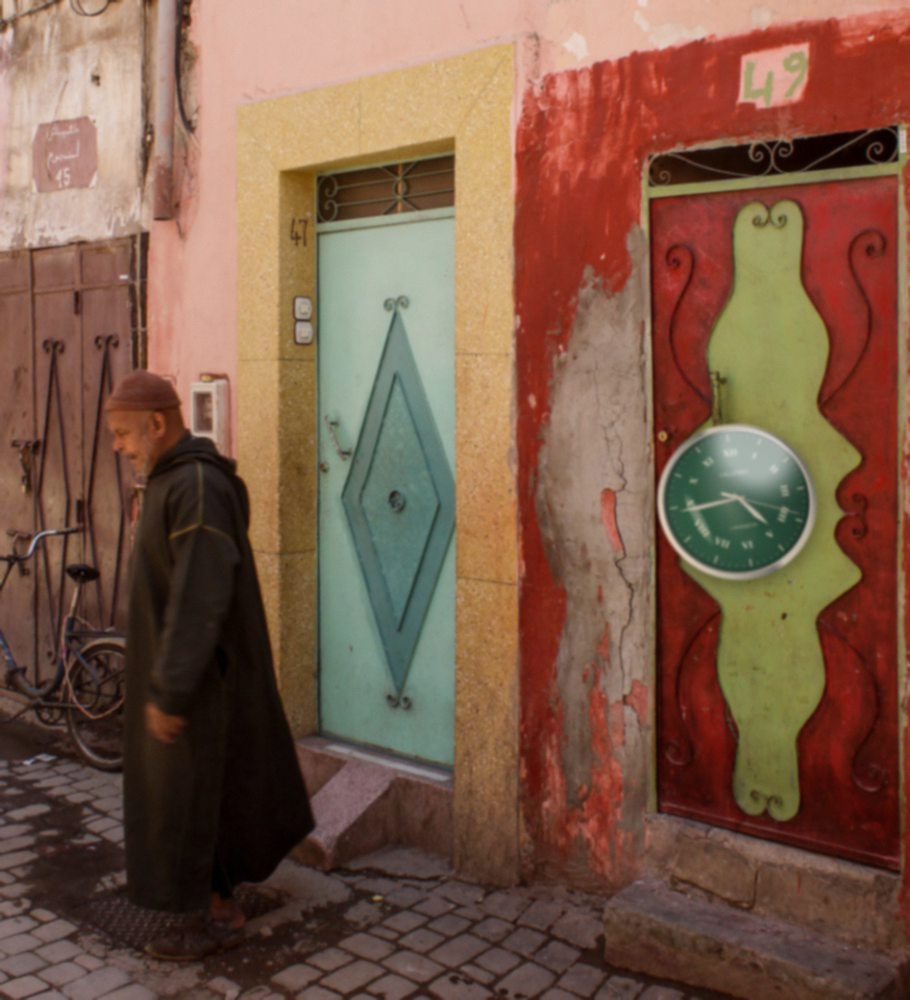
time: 4:44:19
